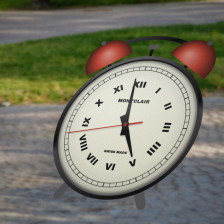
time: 4:58:43
